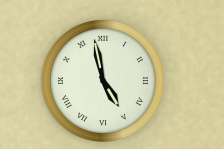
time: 4:58
